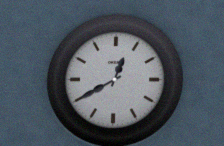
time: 12:40
